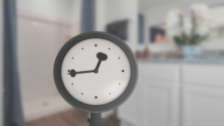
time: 12:44
